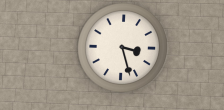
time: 3:27
